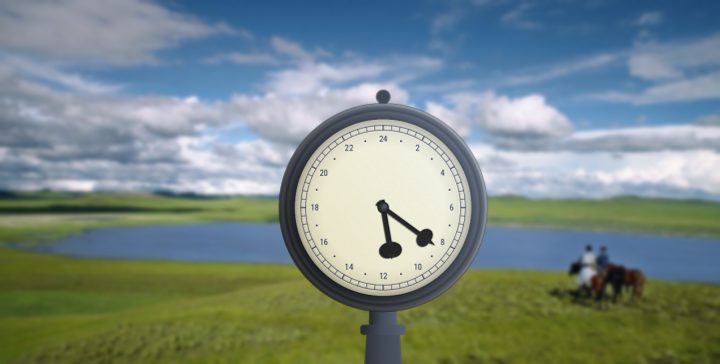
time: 11:21
